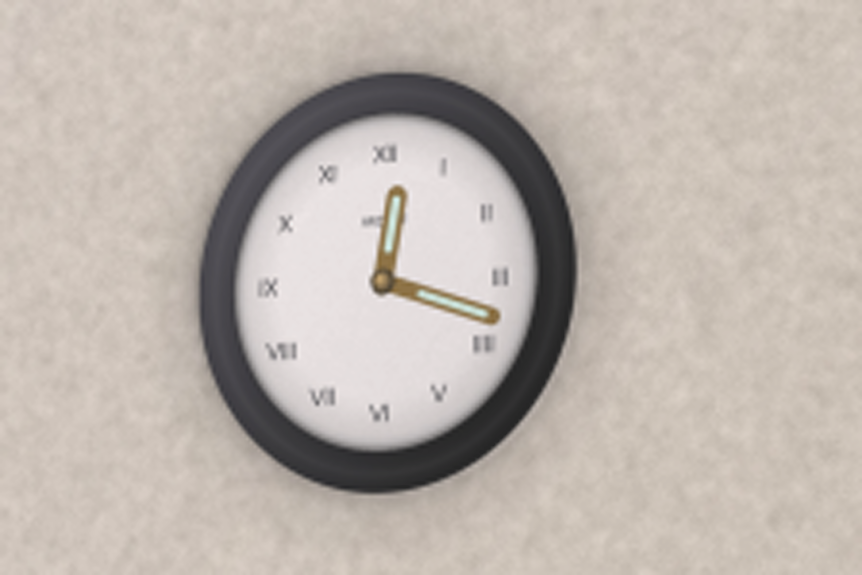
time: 12:18
